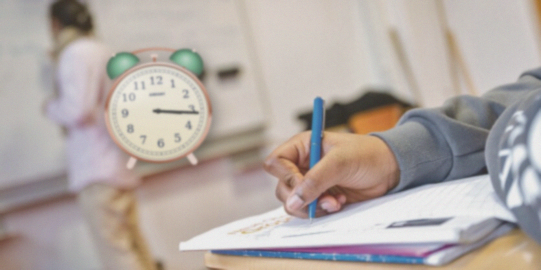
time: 3:16
